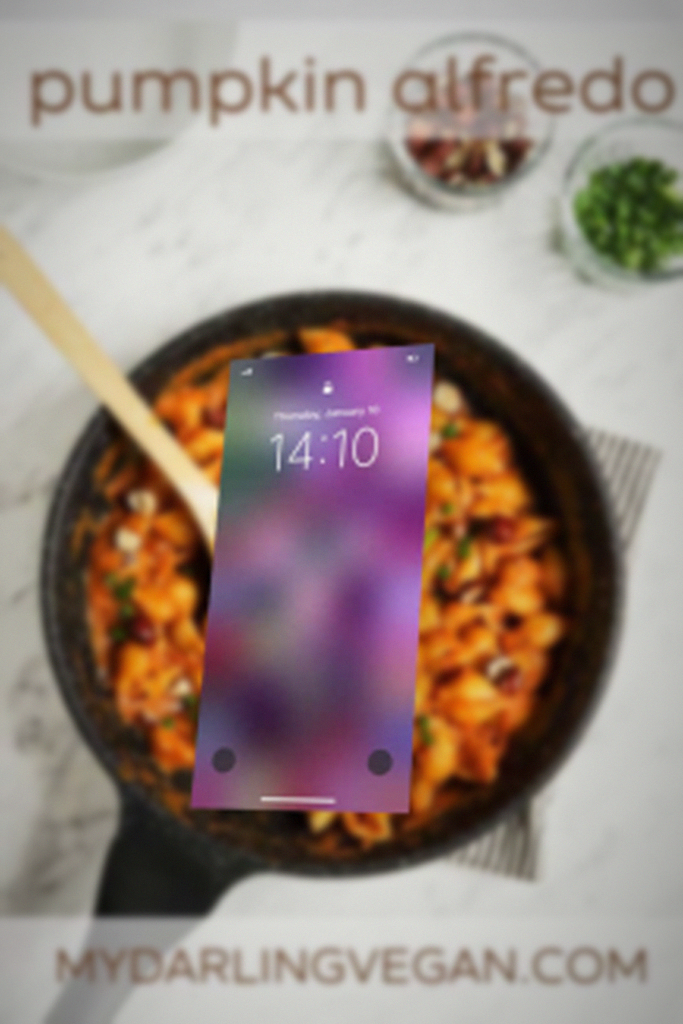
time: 14:10
